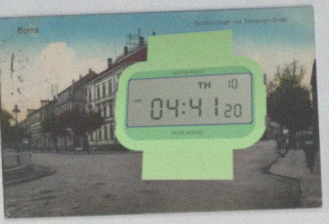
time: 4:41:20
